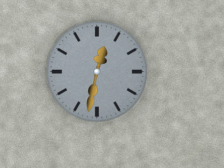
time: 12:32
